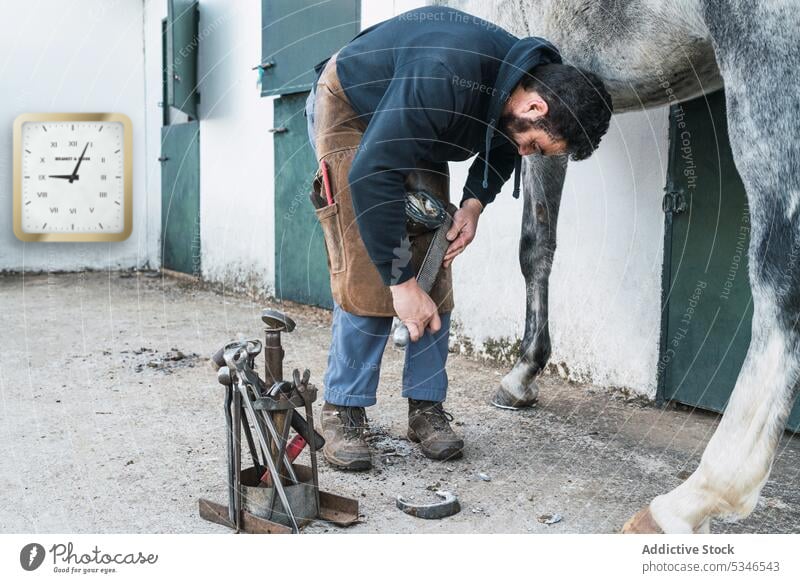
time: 9:04
